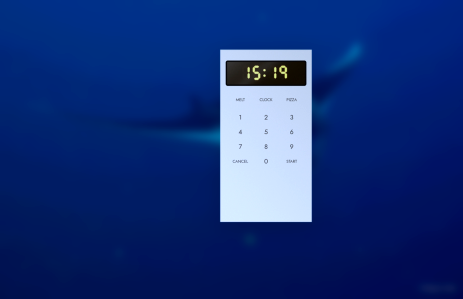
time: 15:19
